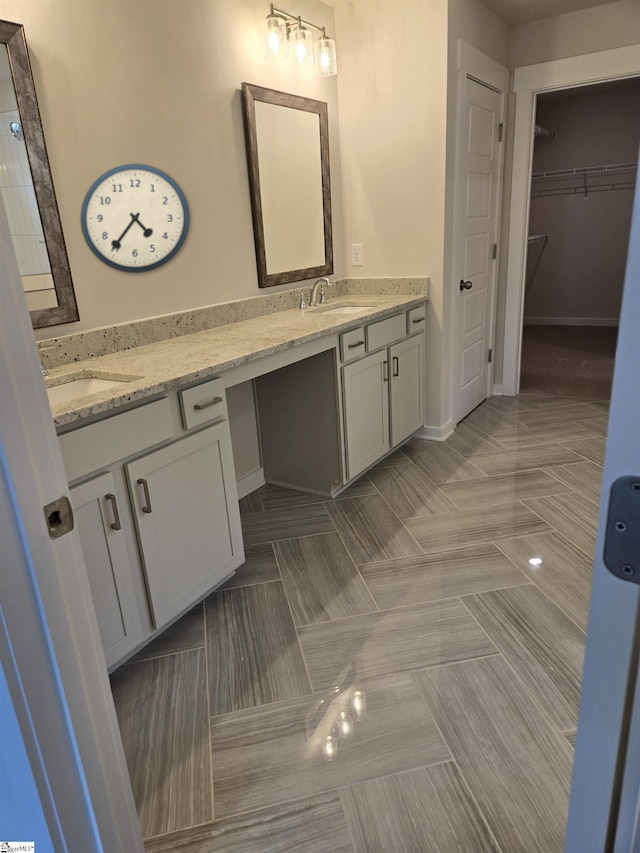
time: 4:36
